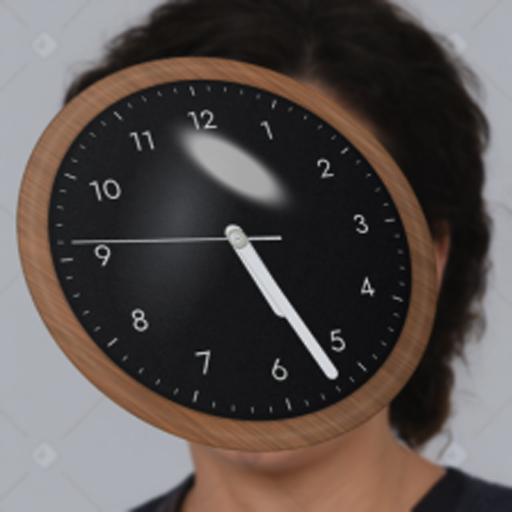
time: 5:26:46
